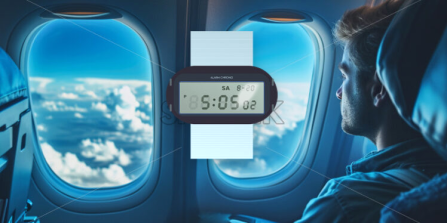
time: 5:05:02
